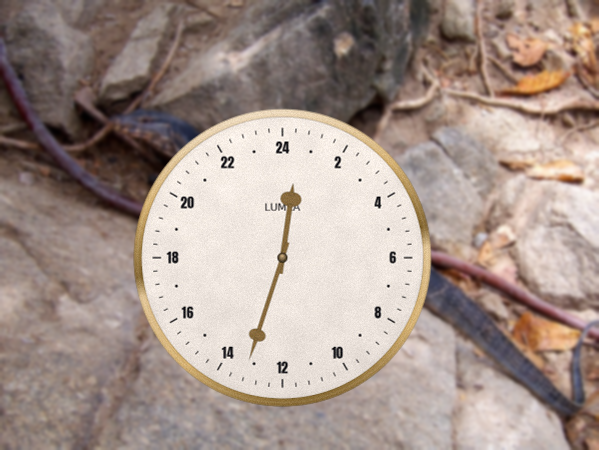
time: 0:33
